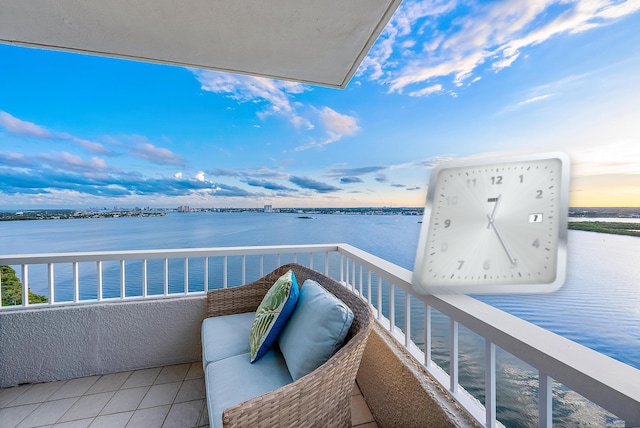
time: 12:25
